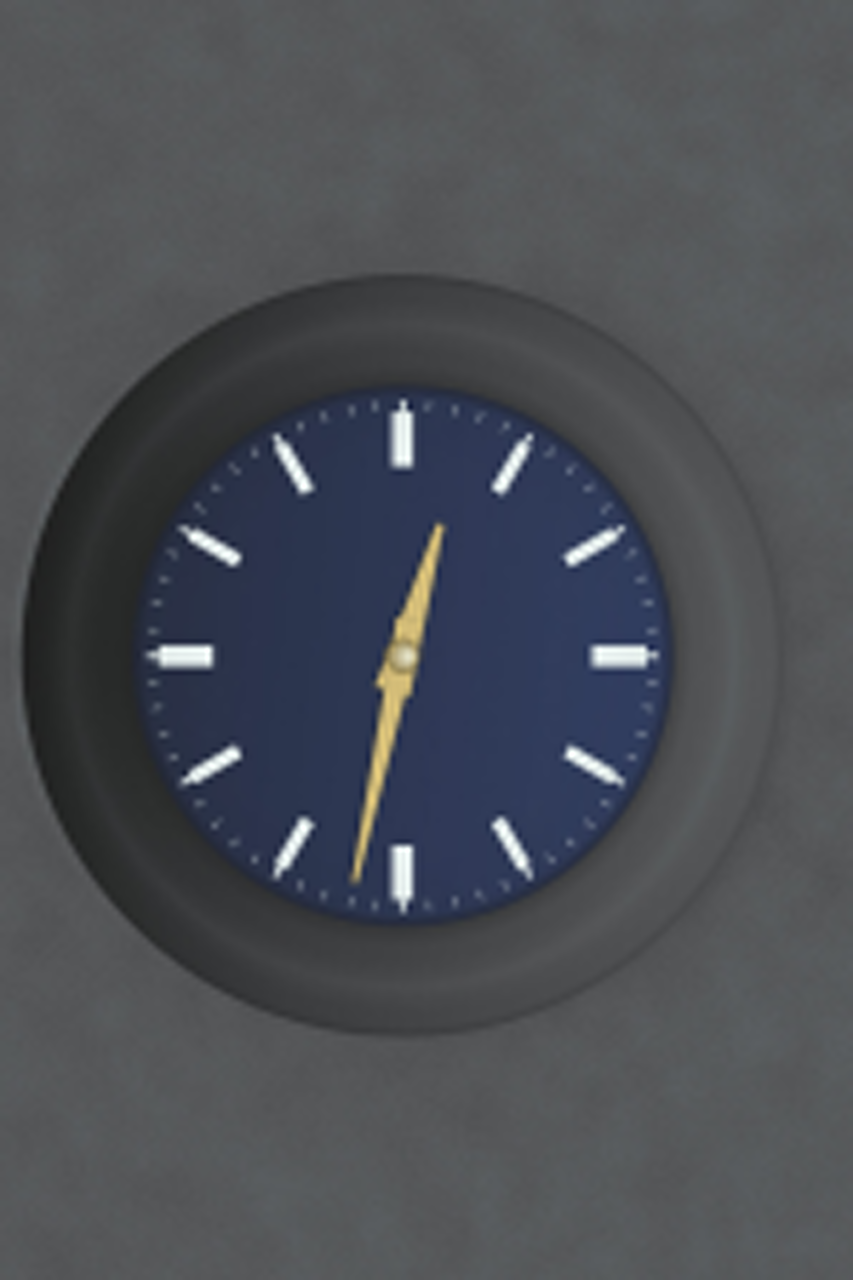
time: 12:32
